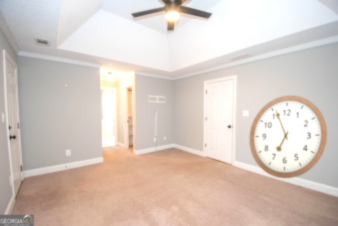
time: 6:56
